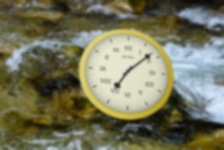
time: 7:08
